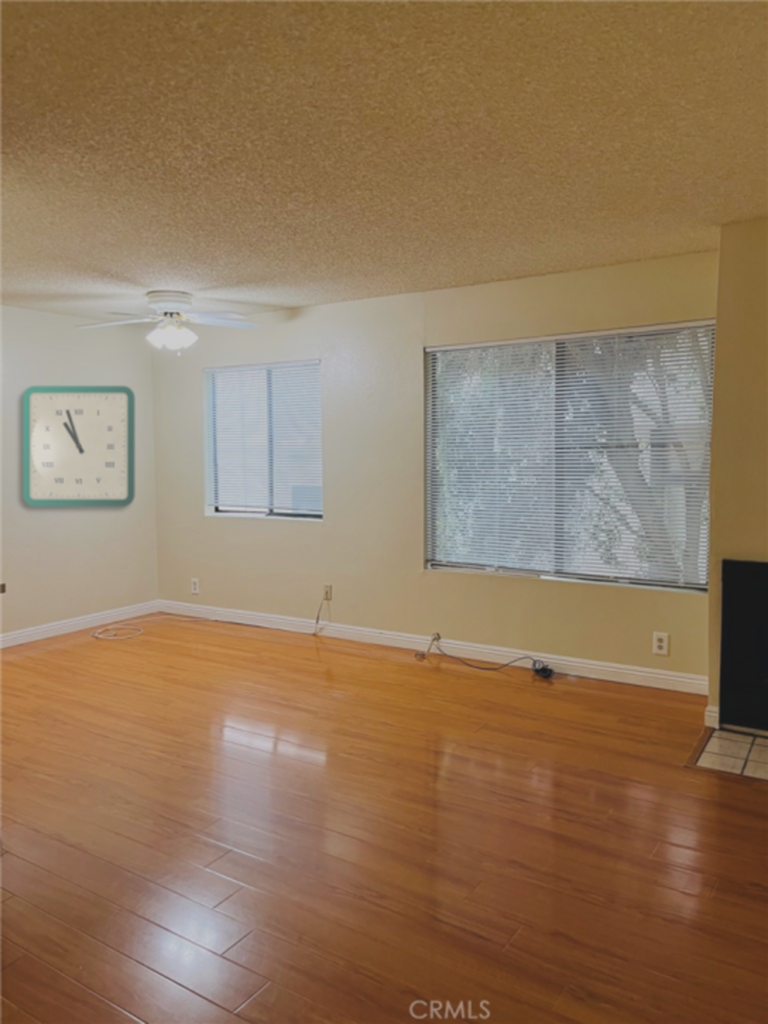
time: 10:57
